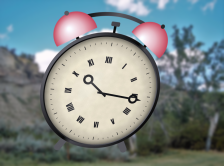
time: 10:16
